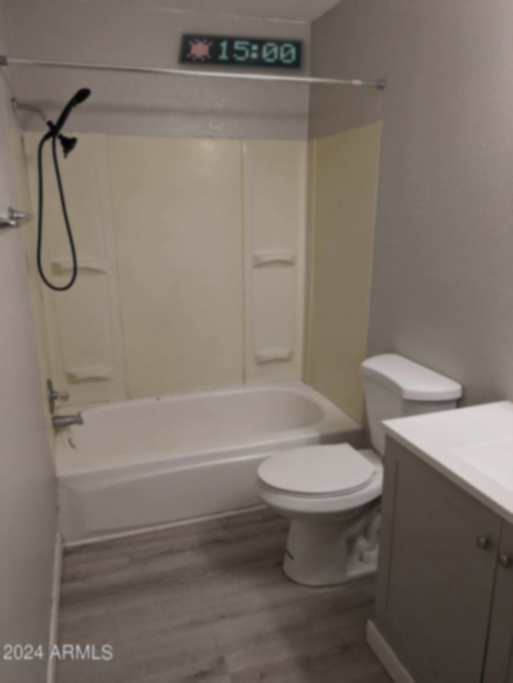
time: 15:00
